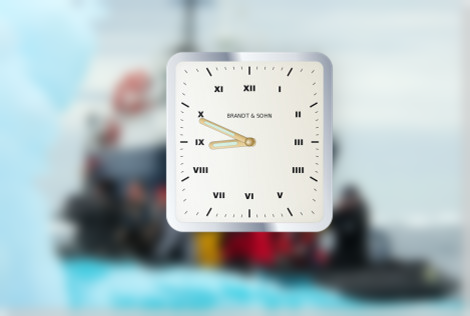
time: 8:49
